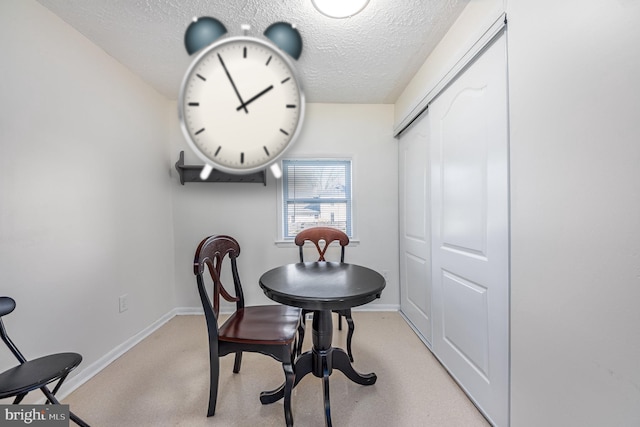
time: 1:55
